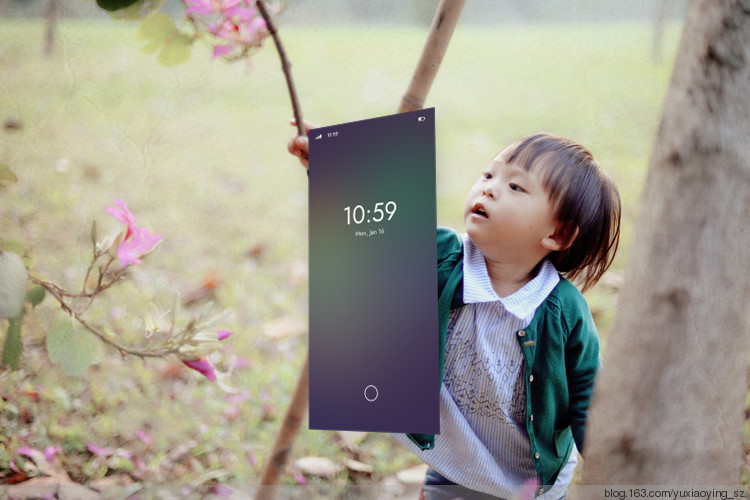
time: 10:59
